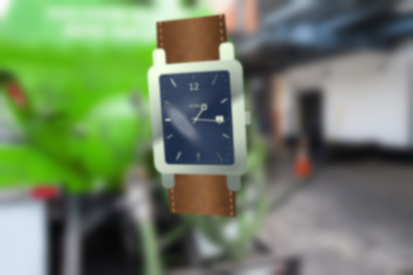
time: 1:16
